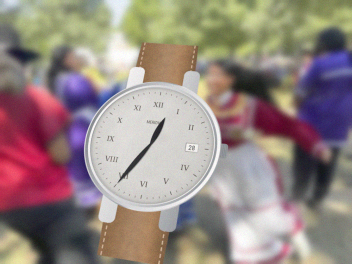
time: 12:35
